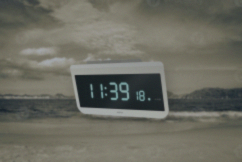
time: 11:39:18
